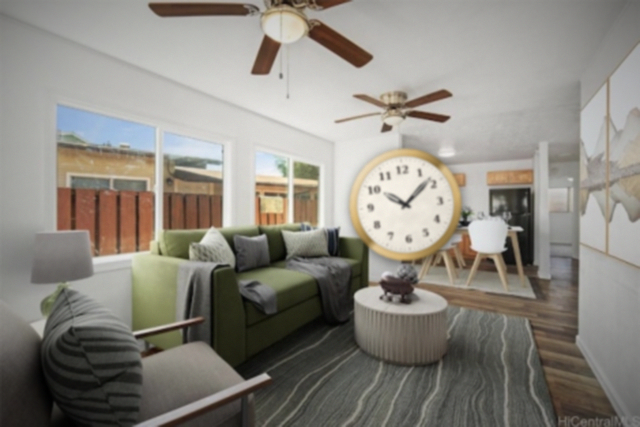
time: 10:08
